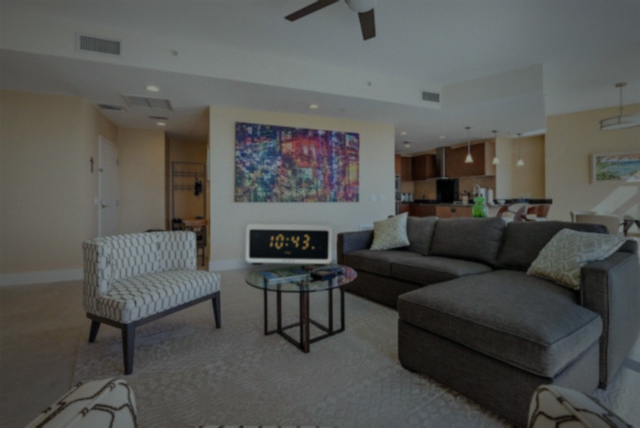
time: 10:43
